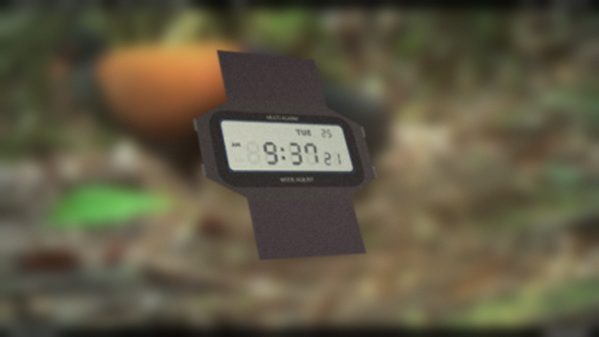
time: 9:37:21
